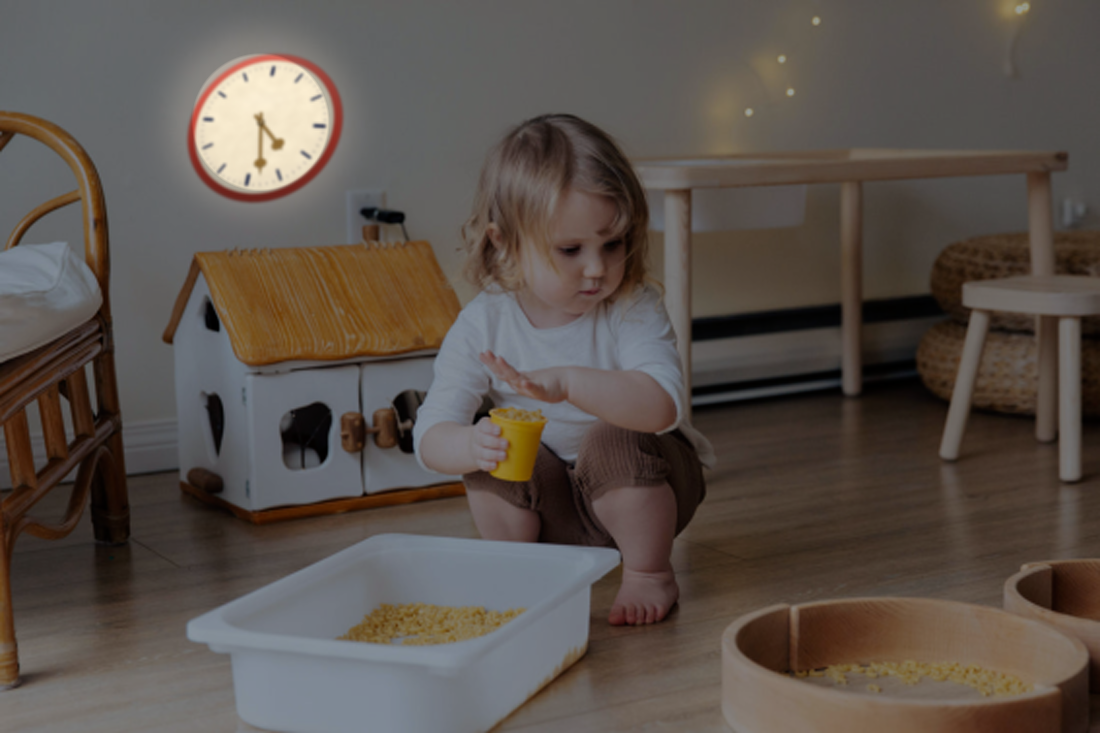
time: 4:28
